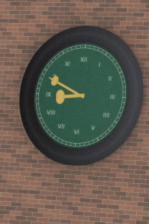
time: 8:49
